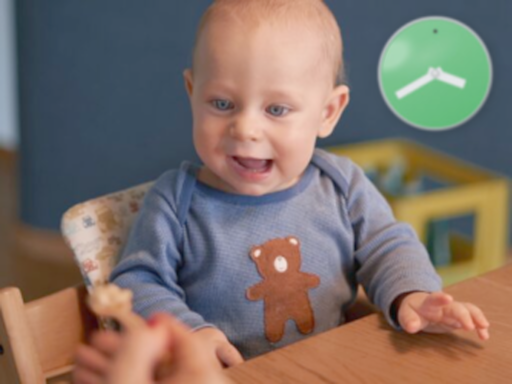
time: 3:40
